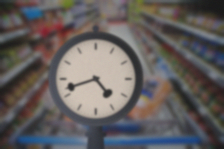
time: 4:42
